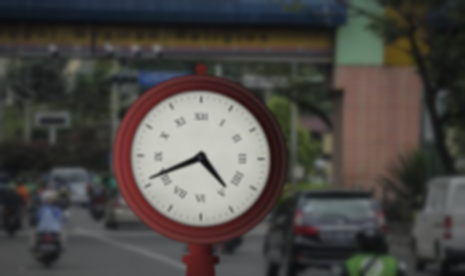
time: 4:41
